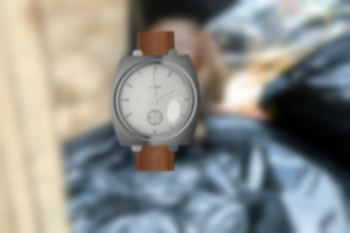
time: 1:59
